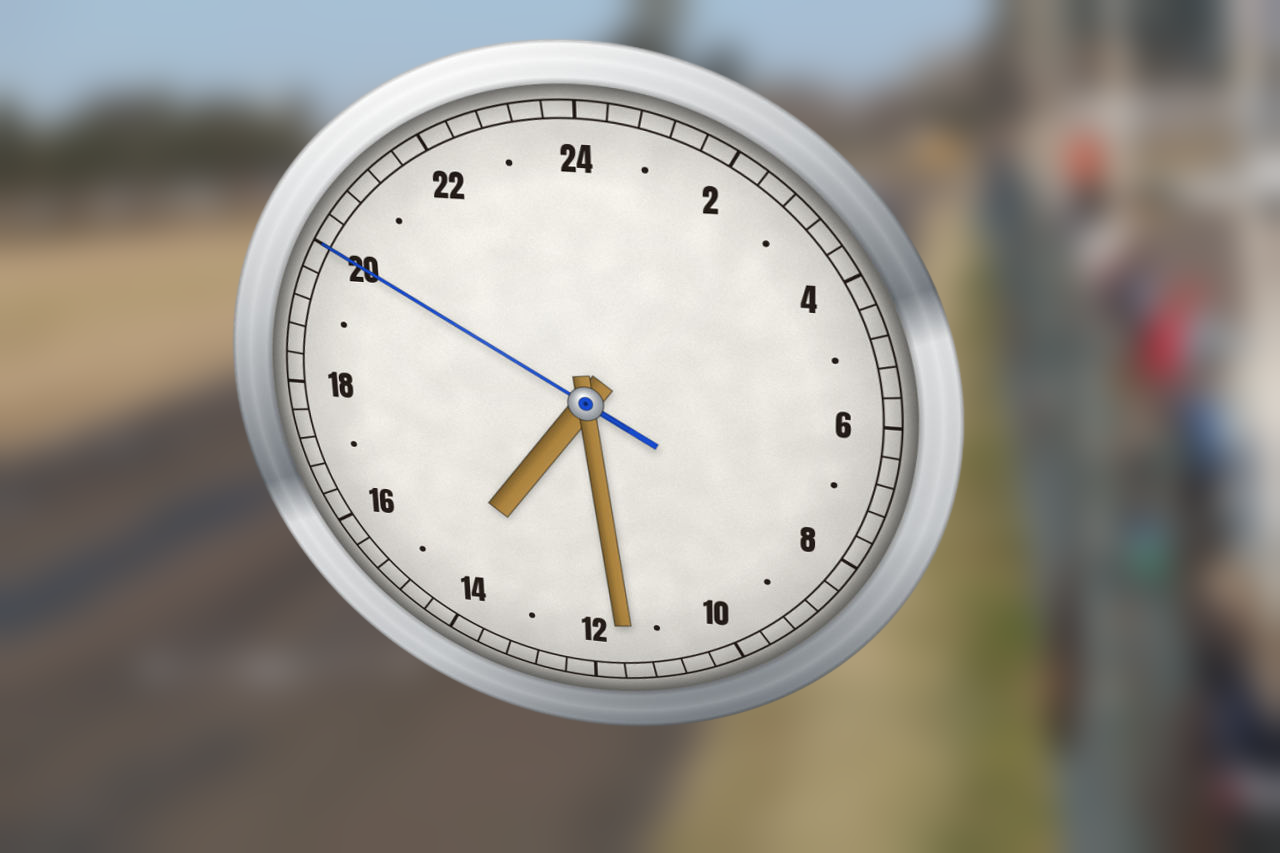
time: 14:28:50
